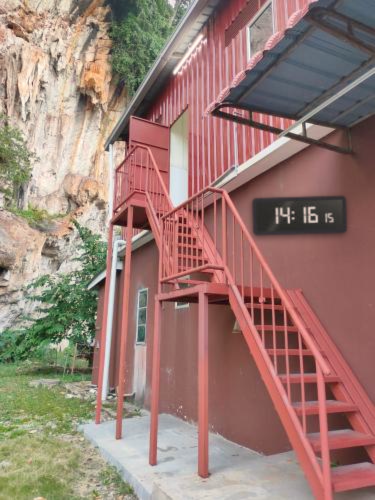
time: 14:16
